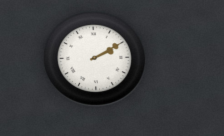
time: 2:10
